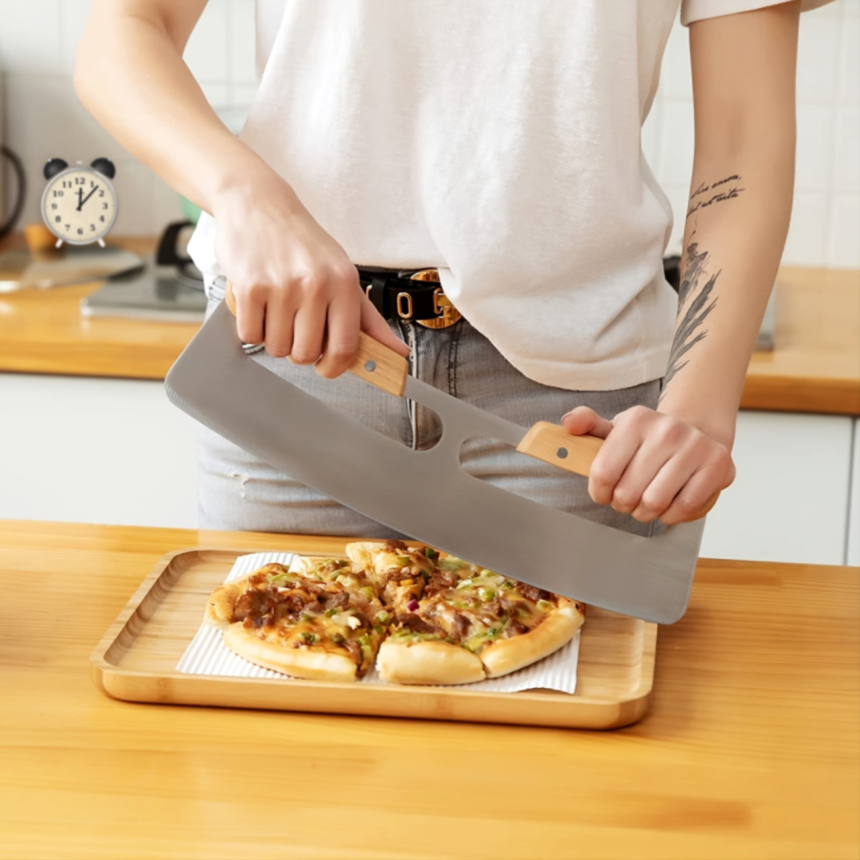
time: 12:07
